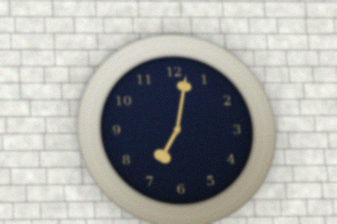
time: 7:02
